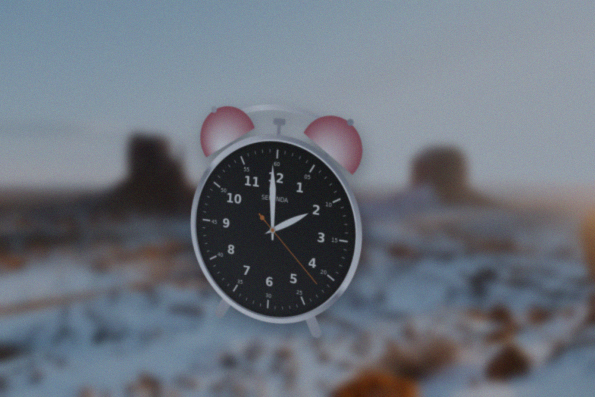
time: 1:59:22
